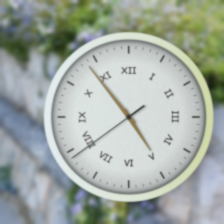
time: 4:53:39
